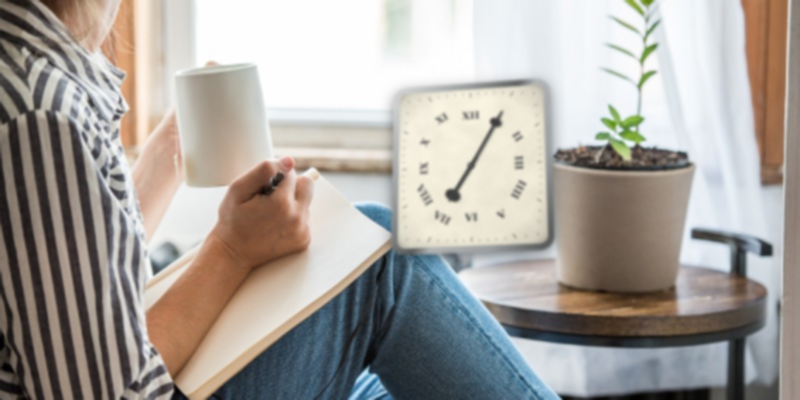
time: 7:05
